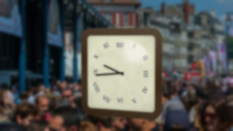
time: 9:44
